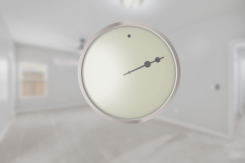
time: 2:11
